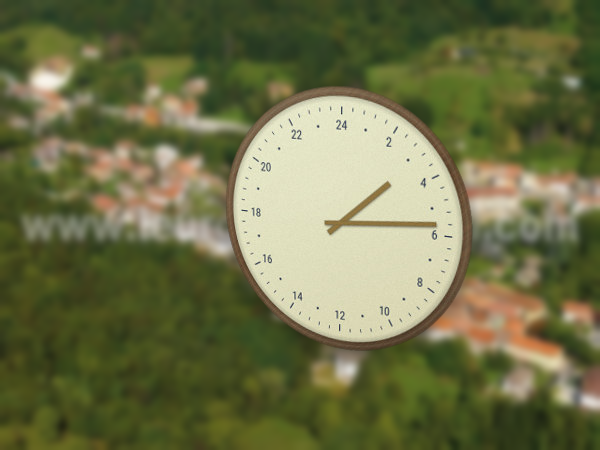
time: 3:14
